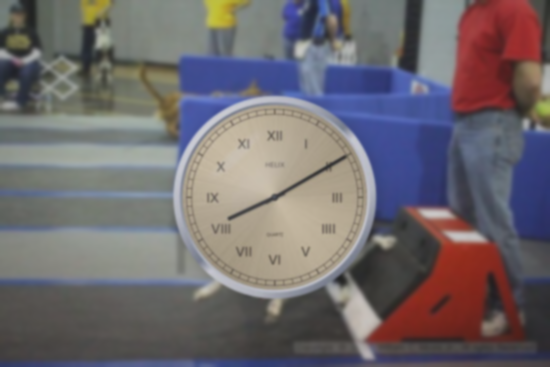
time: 8:10
